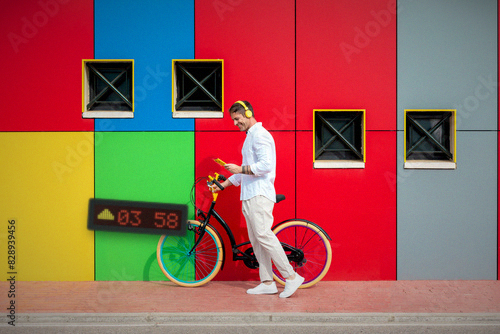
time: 3:58
